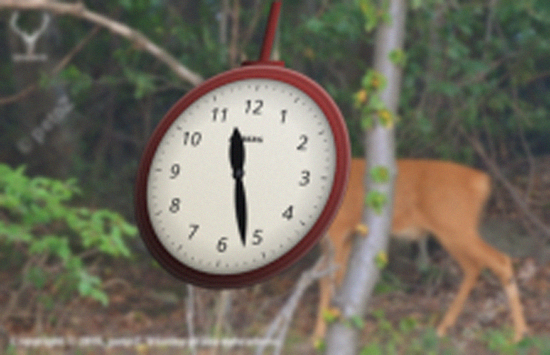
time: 11:27
